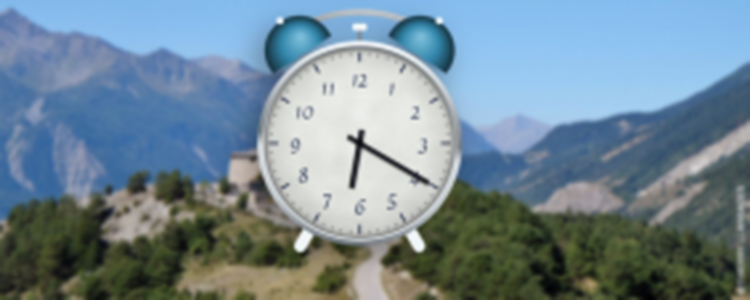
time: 6:20
